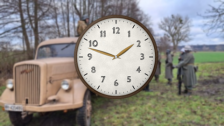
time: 1:48
